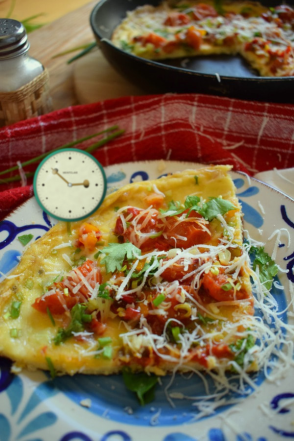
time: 2:52
